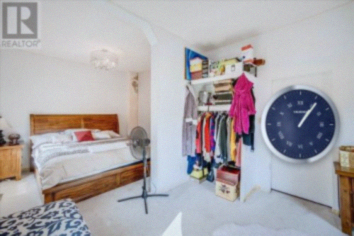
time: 1:06
